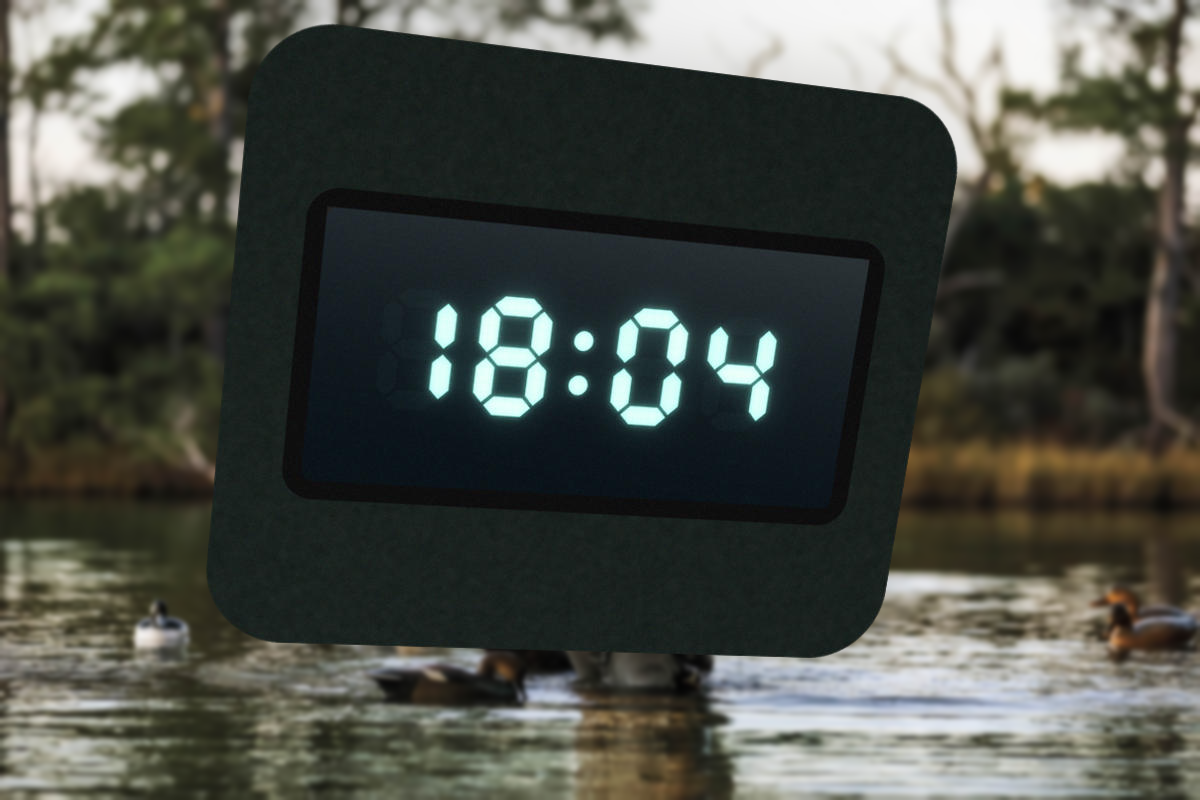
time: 18:04
